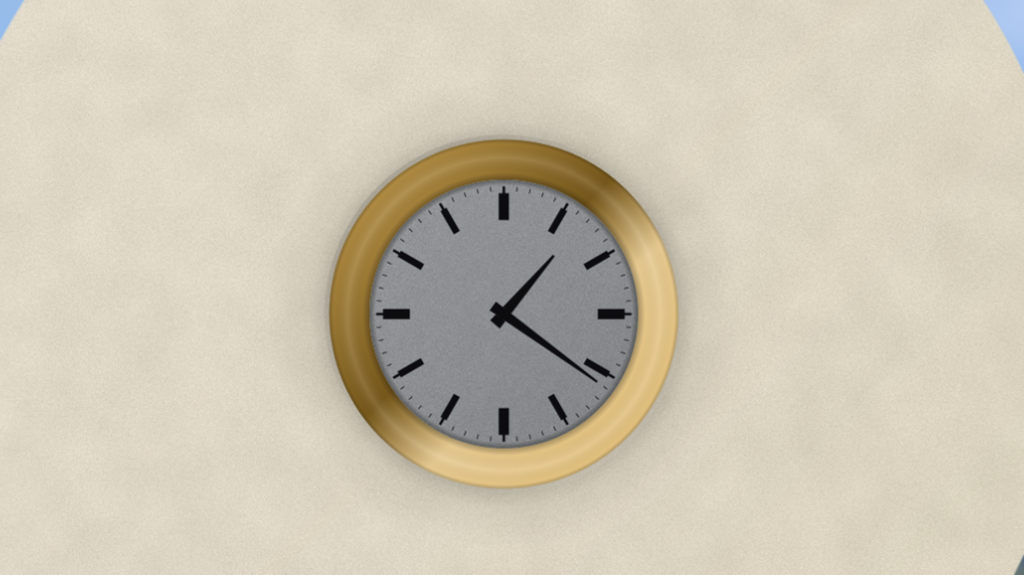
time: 1:21
